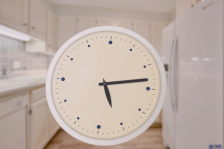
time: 5:13
